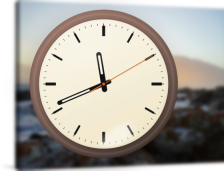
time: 11:41:10
